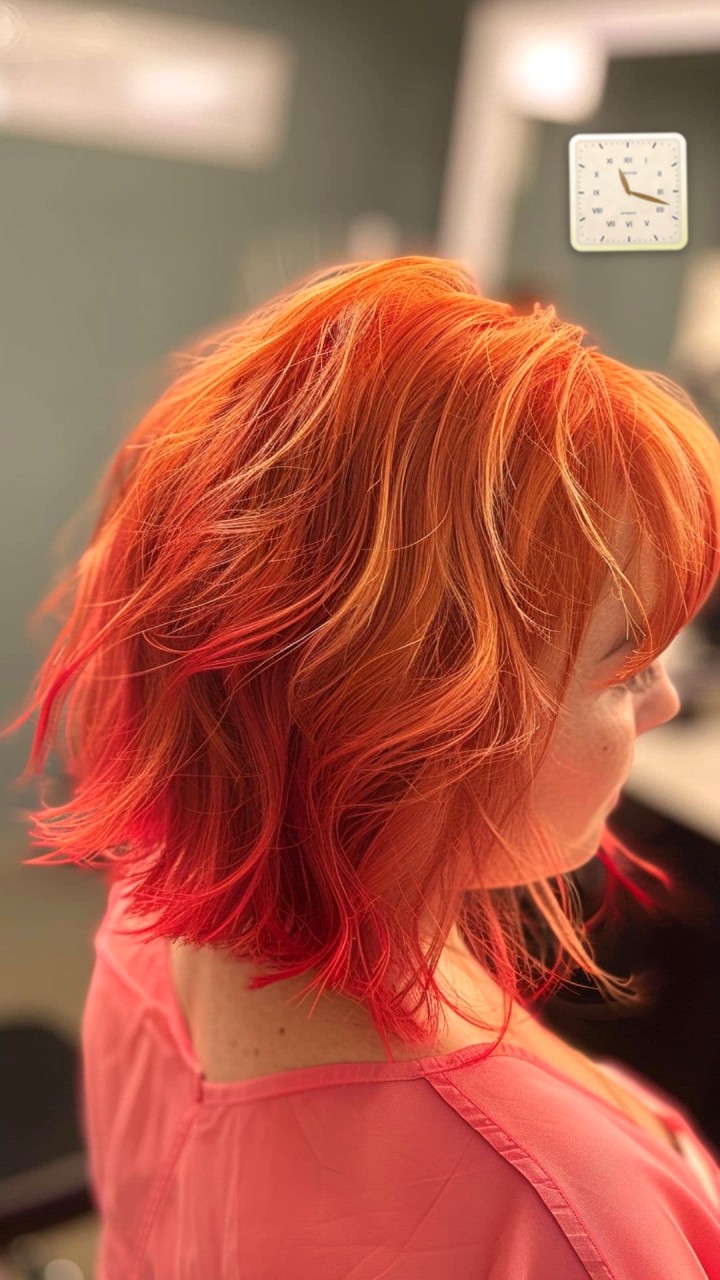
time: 11:18
